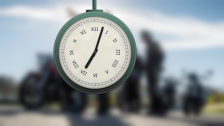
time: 7:03
